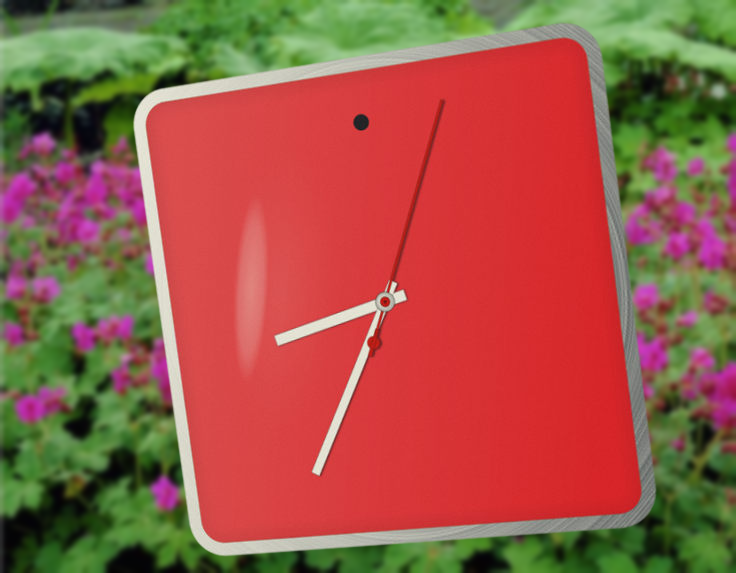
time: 8:35:04
